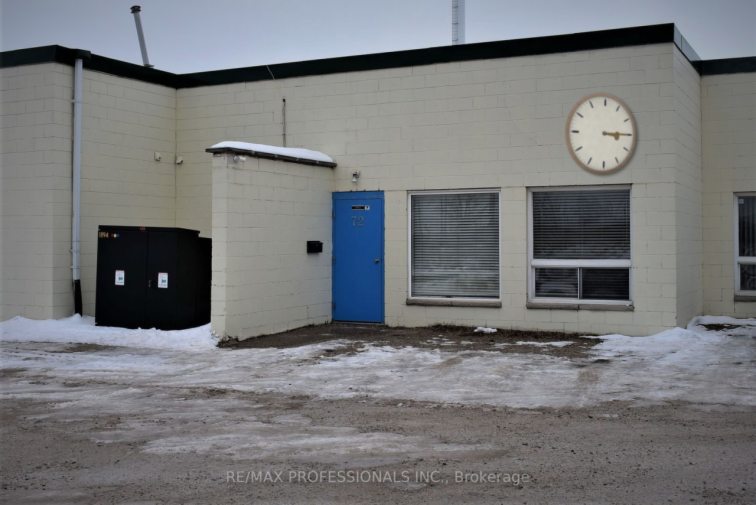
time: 3:15
